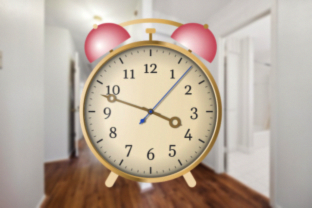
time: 3:48:07
